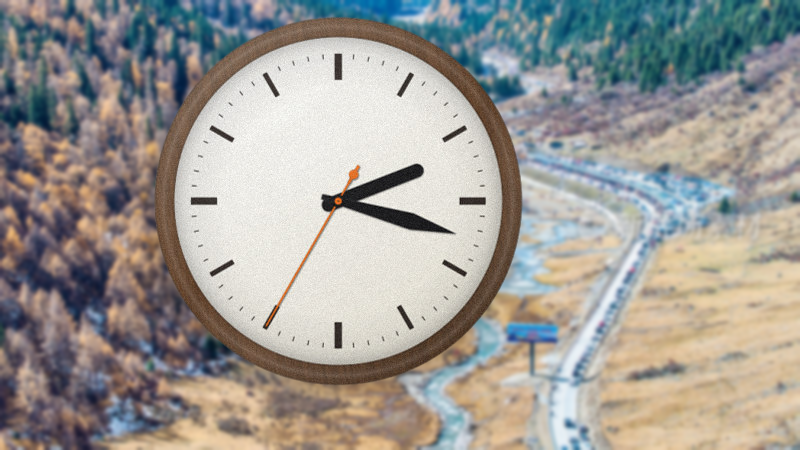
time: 2:17:35
